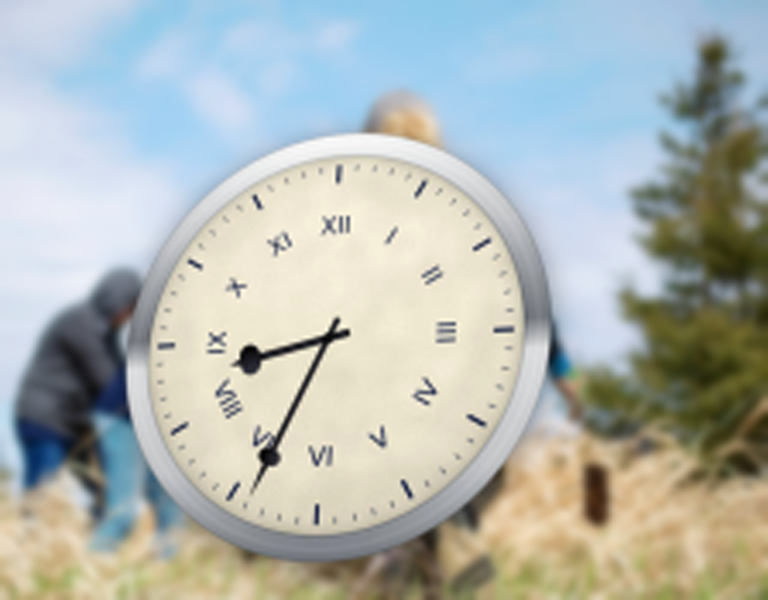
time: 8:34
